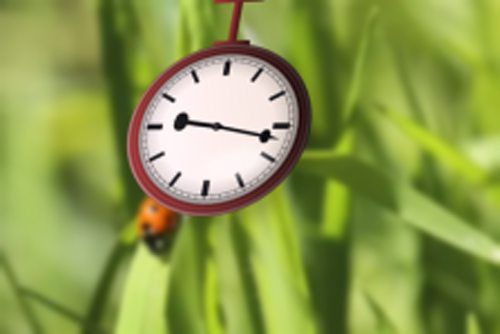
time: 9:17
